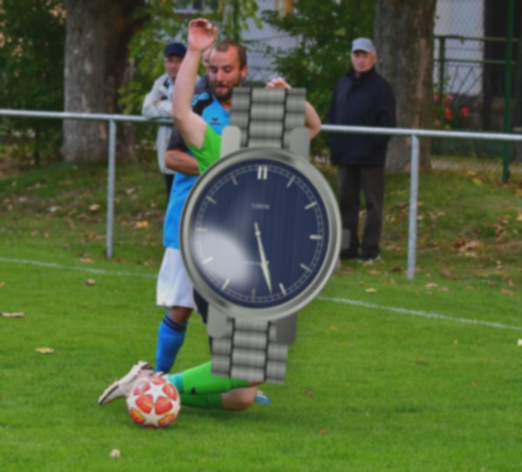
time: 5:27
